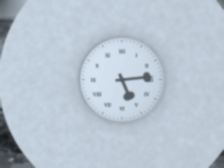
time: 5:14
